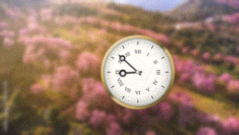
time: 8:52
